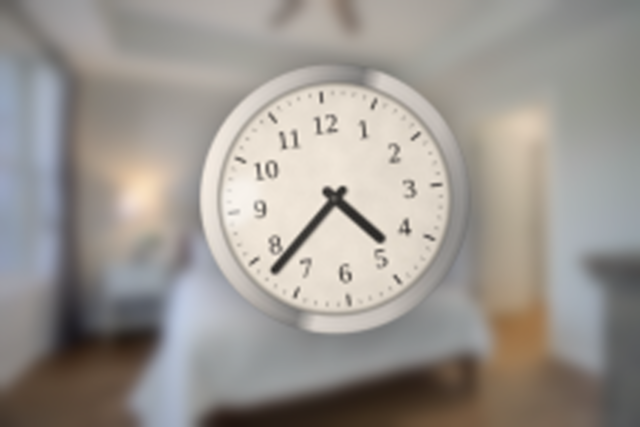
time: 4:38
